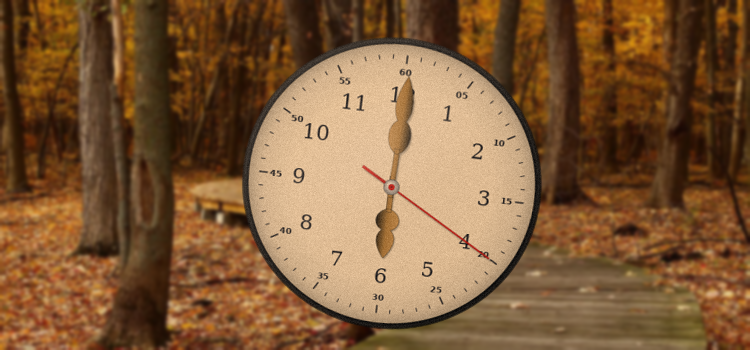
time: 6:00:20
